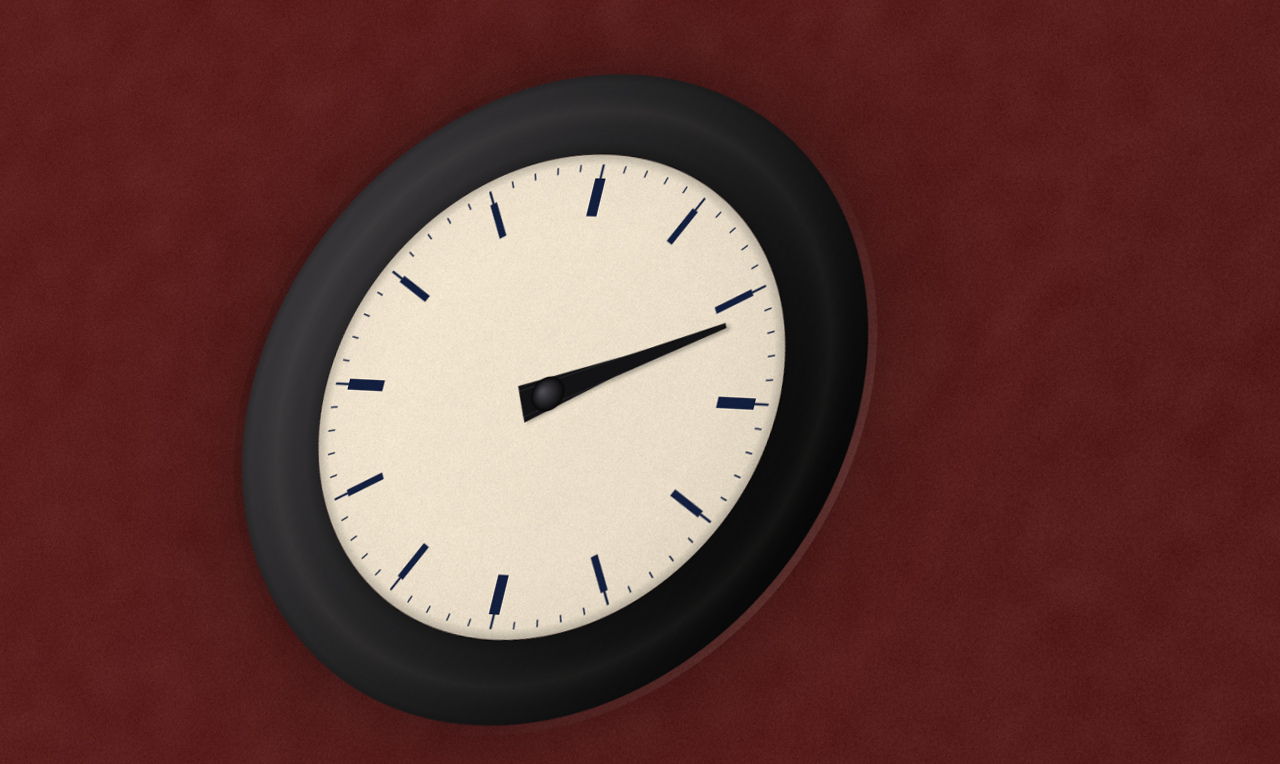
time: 2:11
